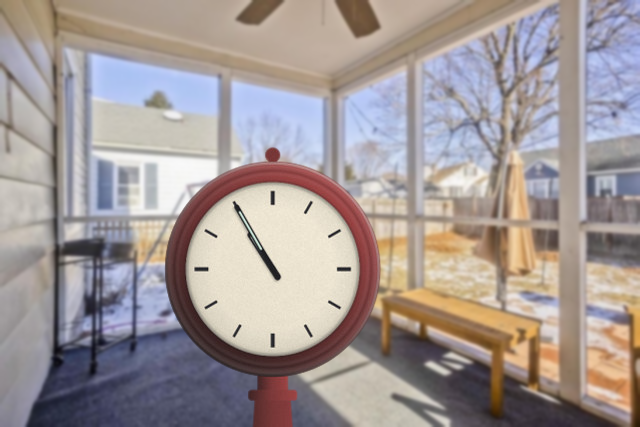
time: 10:55
